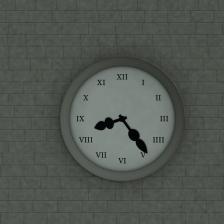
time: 8:24
